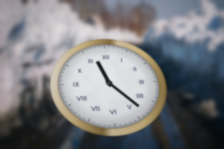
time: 11:23
